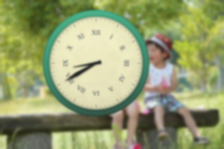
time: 8:40
